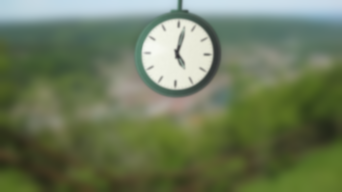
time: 5:02
